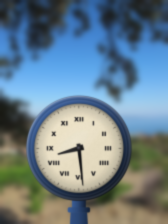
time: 8:29
